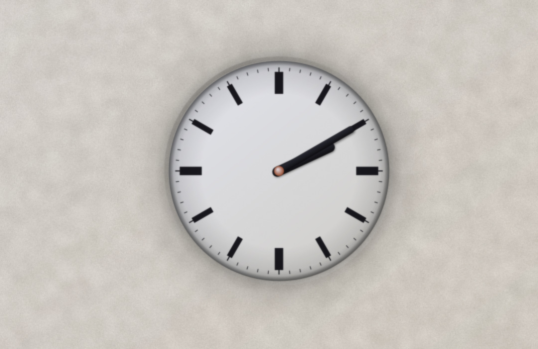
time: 2:10
